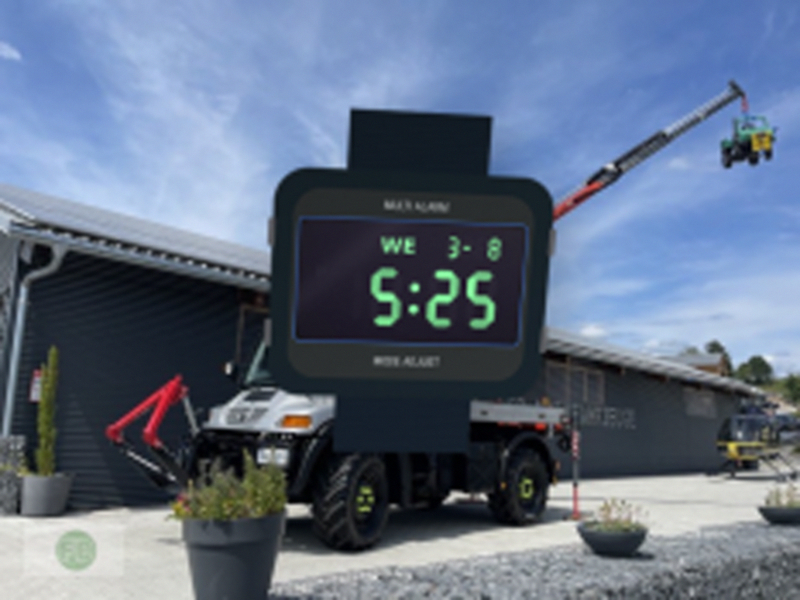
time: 5:25
